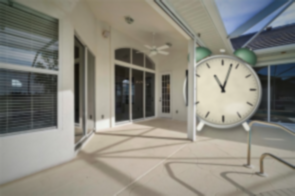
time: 11:03
